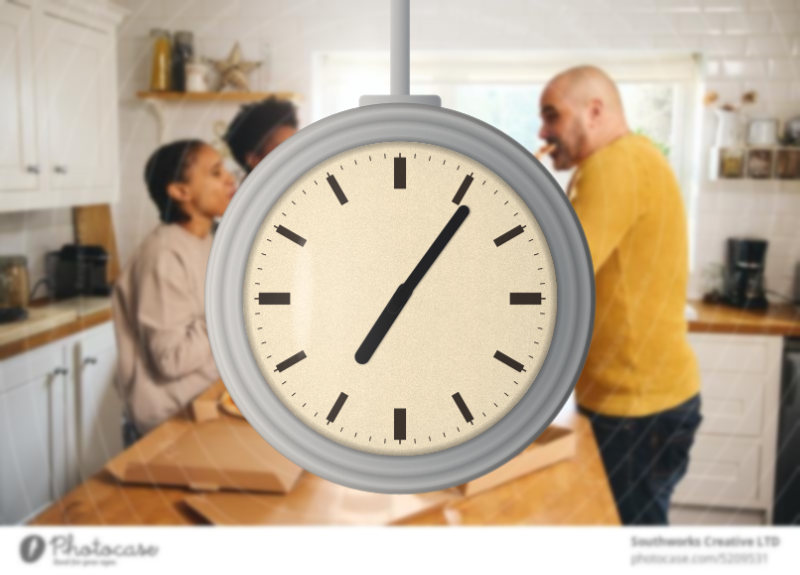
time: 7:06
